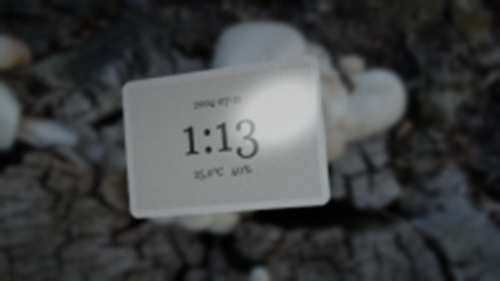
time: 1:13
